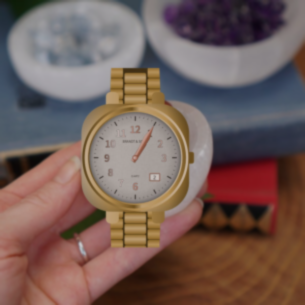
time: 1:05
